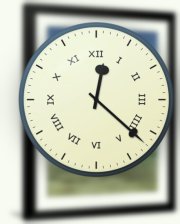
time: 12:22
